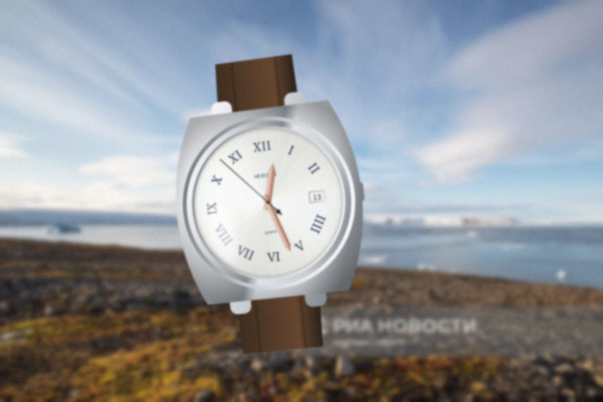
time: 12:26:53
